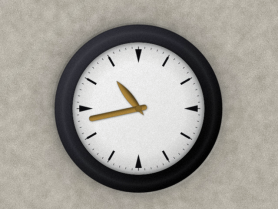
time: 10:43
